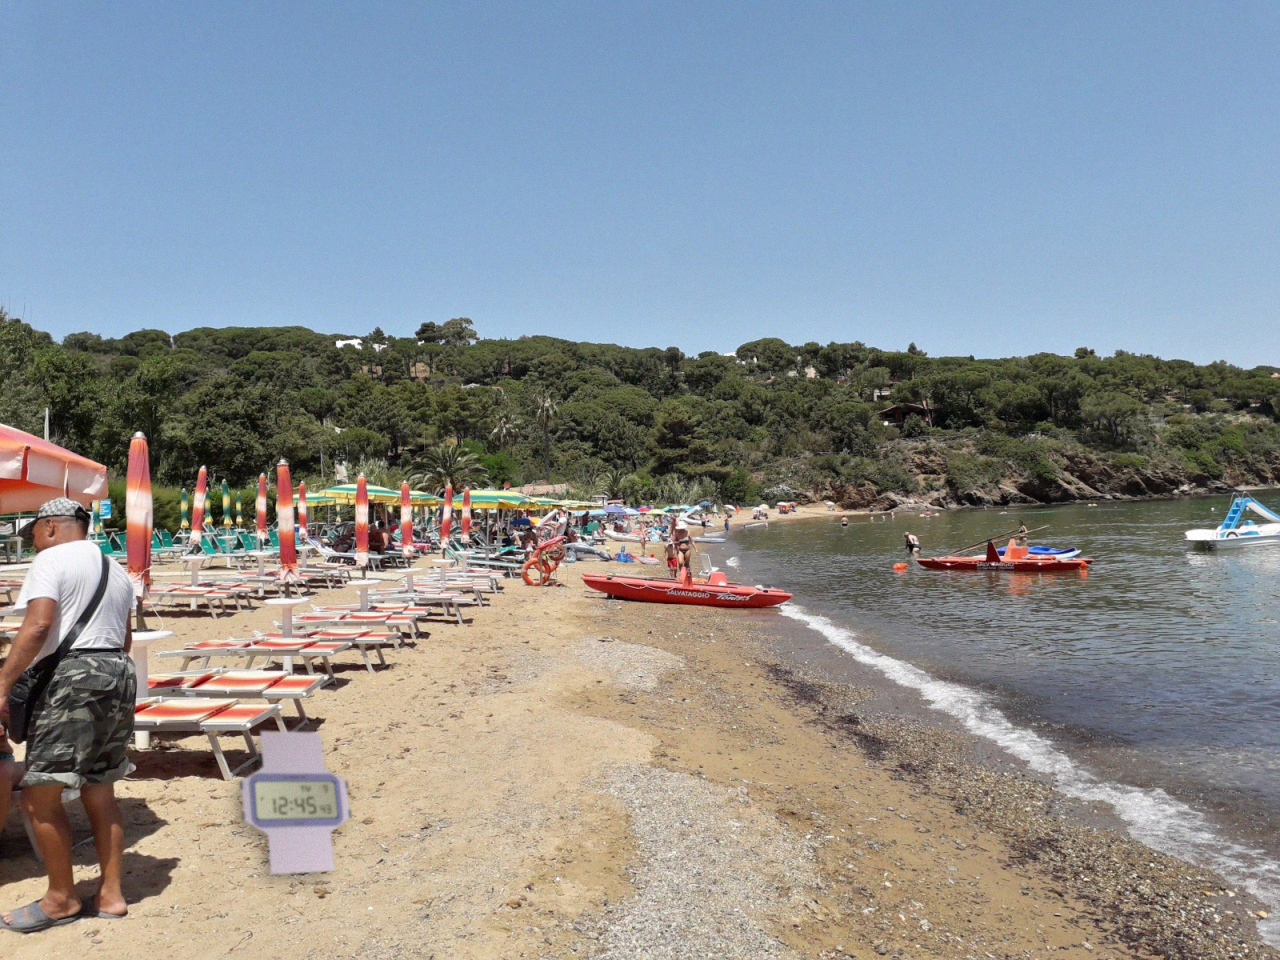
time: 12:45
